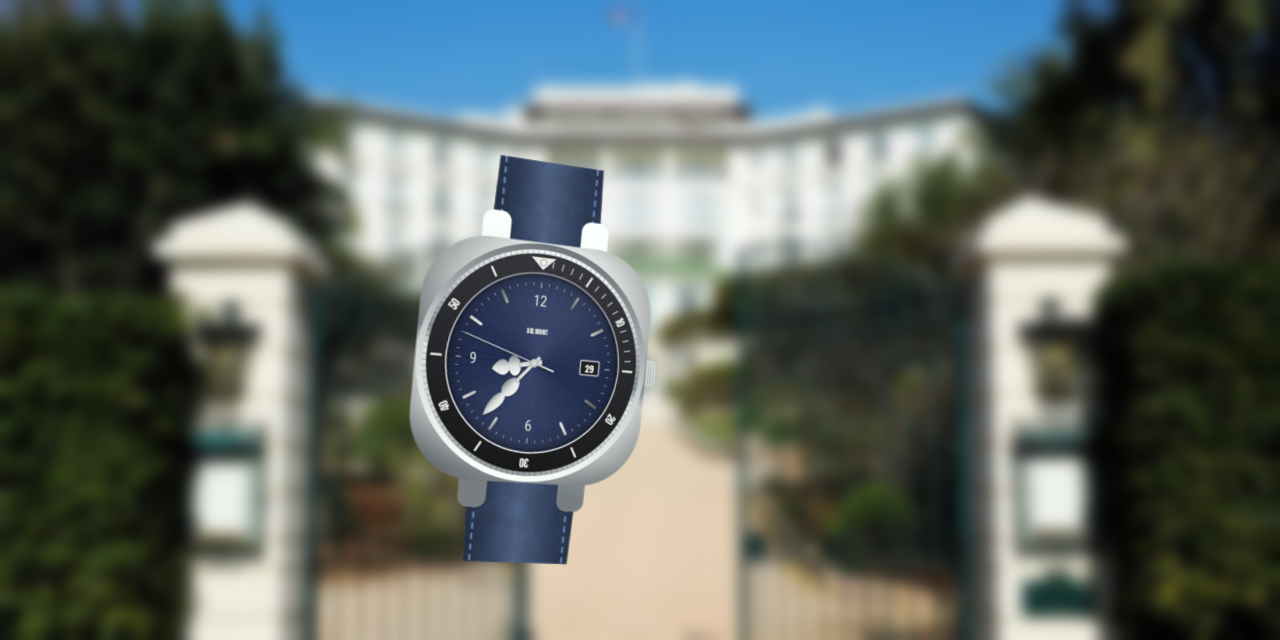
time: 8:36:48
